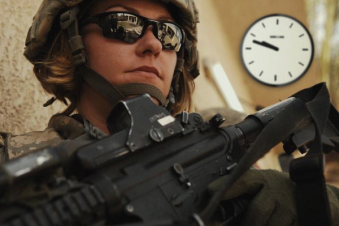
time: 9:48
